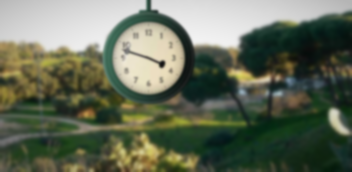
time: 3:48
